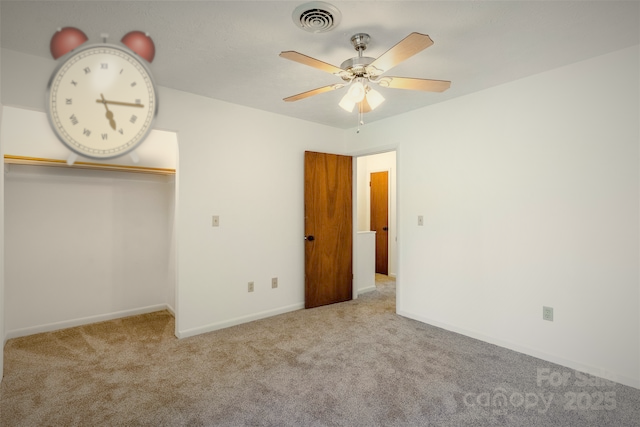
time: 5:16
